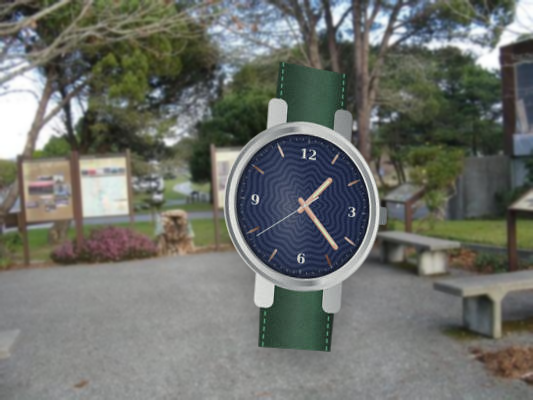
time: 1:22:39
